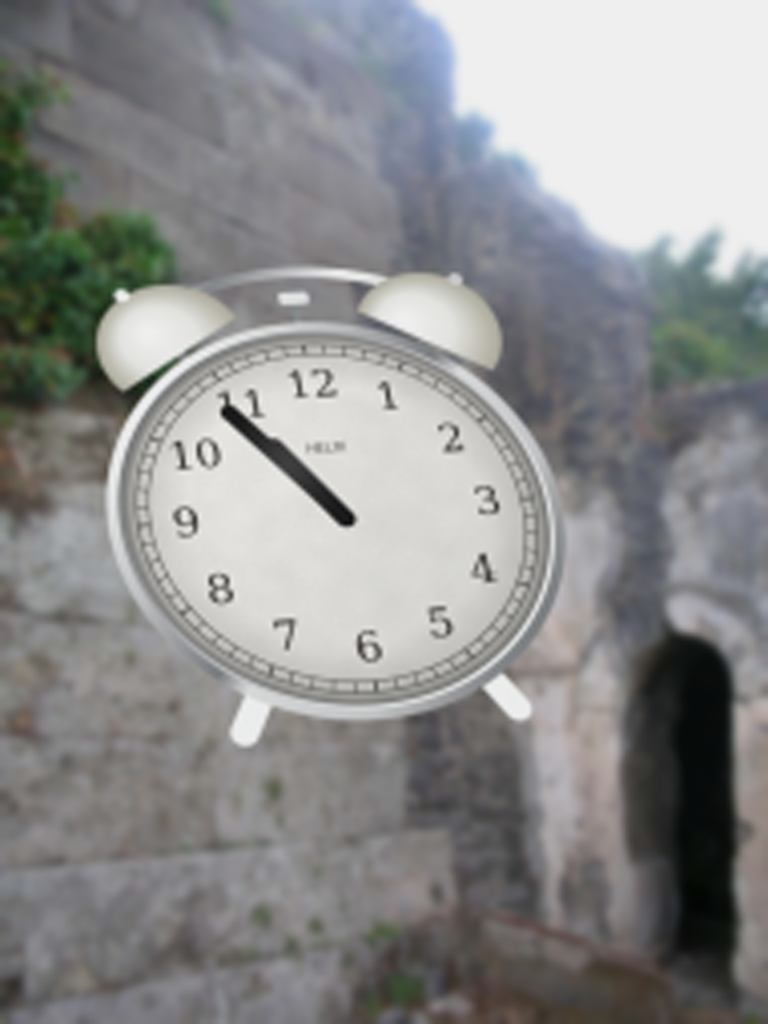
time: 10:54
